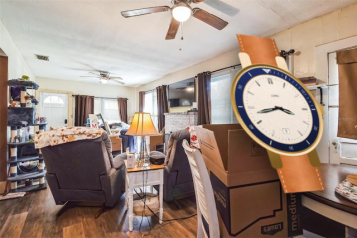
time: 3:43
